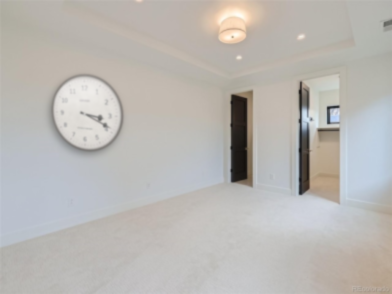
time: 3:19
